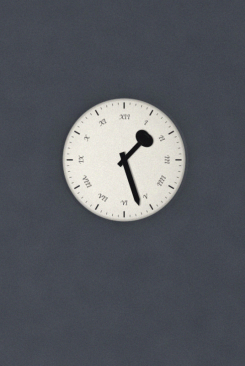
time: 1:27
